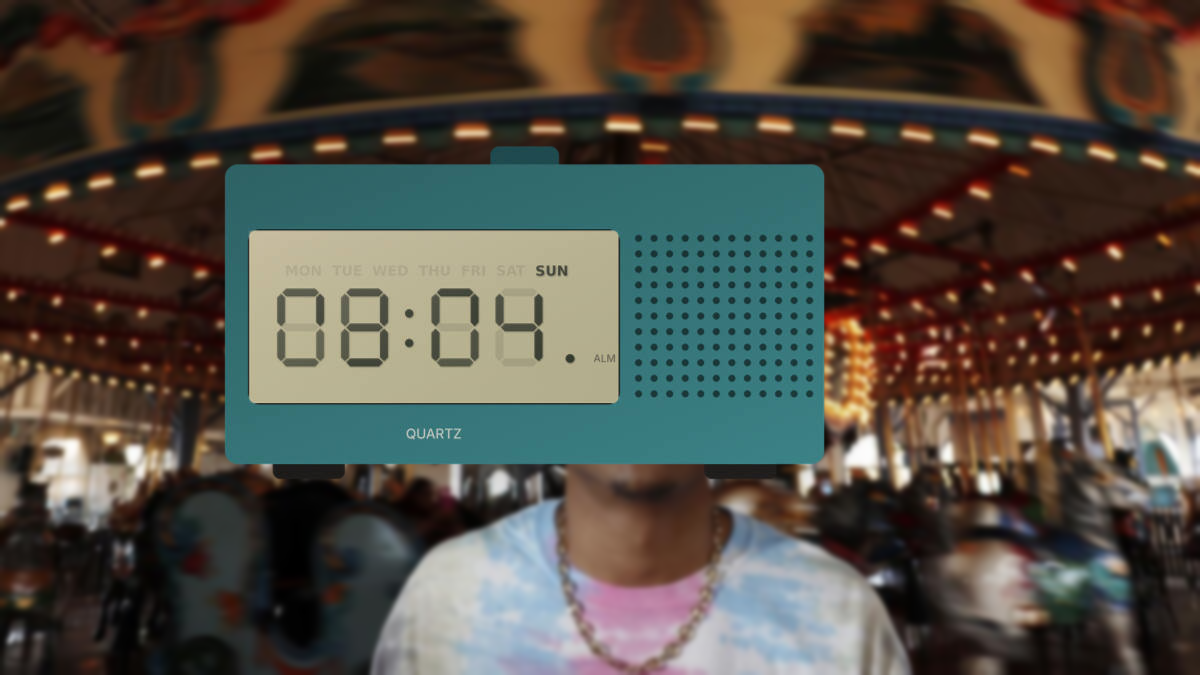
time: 8:04
